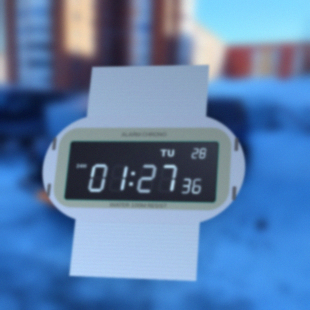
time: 1:27:36
